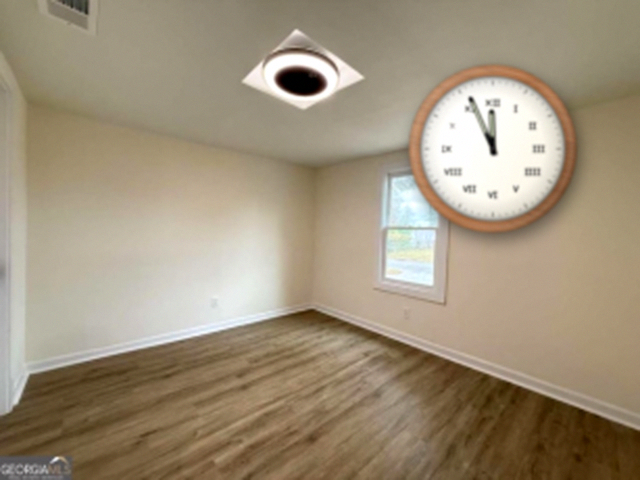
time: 11:56
